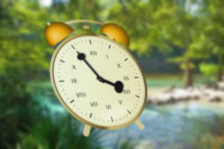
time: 3:55
